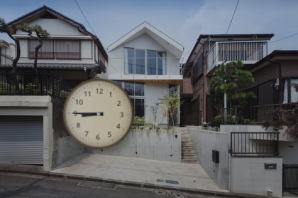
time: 8:45
